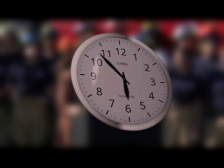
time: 5:53
